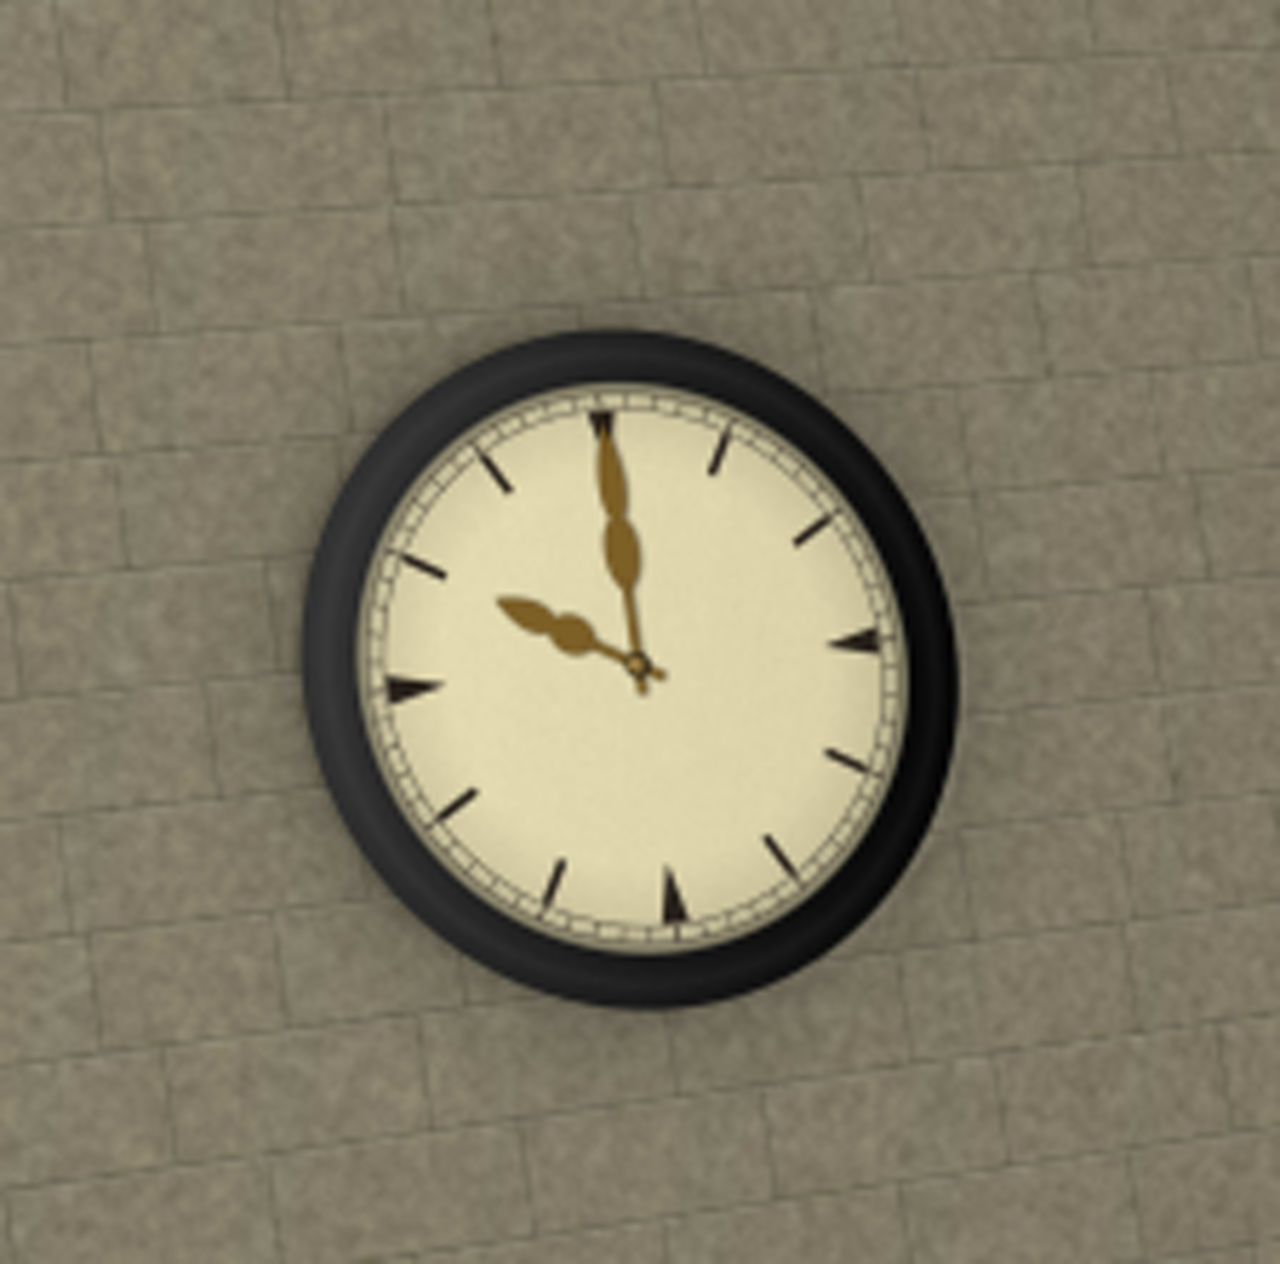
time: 10:00
